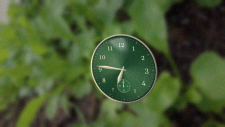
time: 6:46
